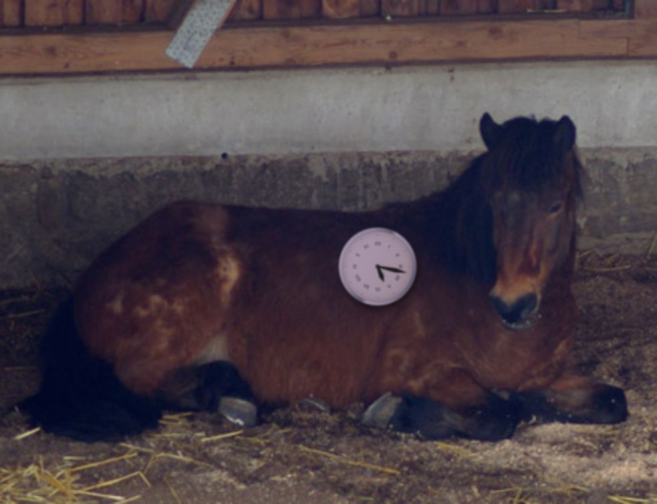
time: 5:17
